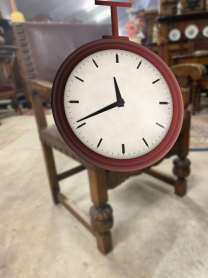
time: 11:41
